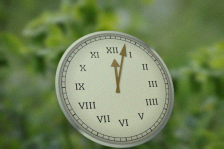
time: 12:03
